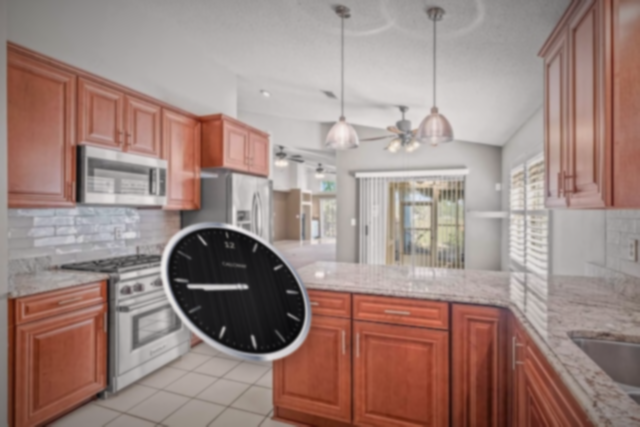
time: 8:44
